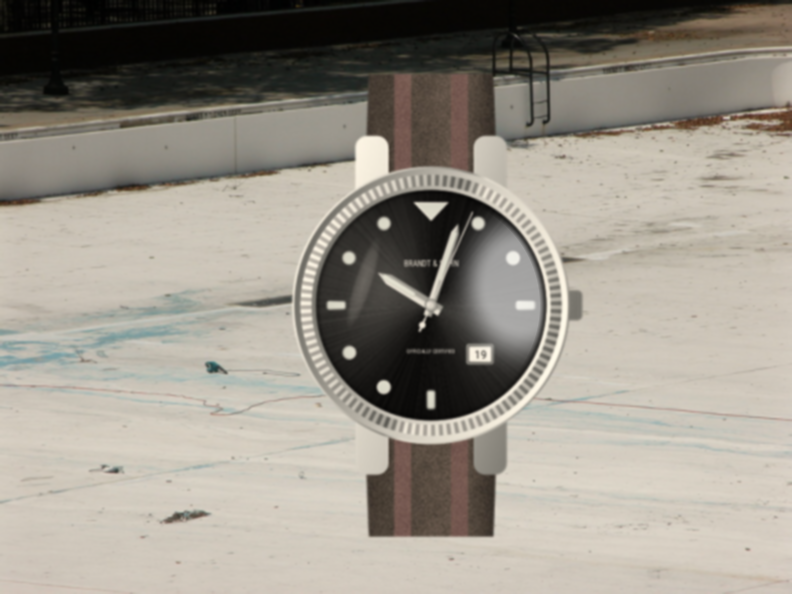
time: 10:03:04
